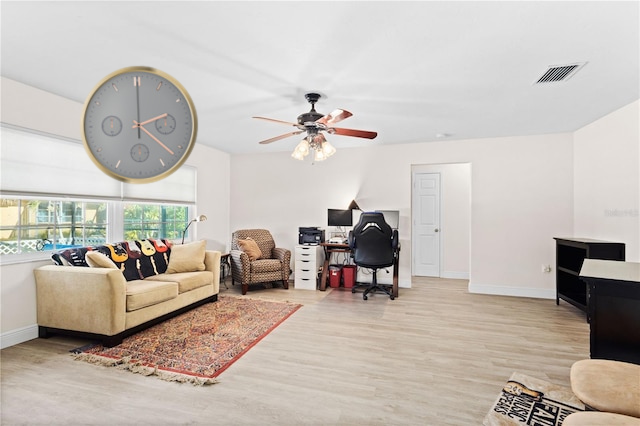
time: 2:22
